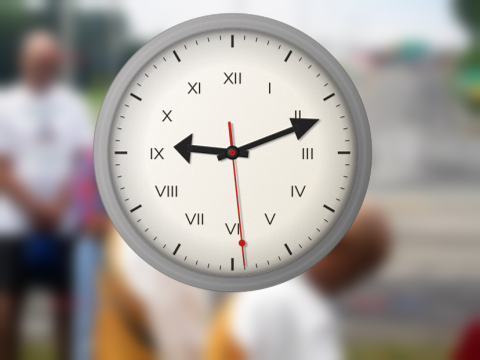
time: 9:11:29
